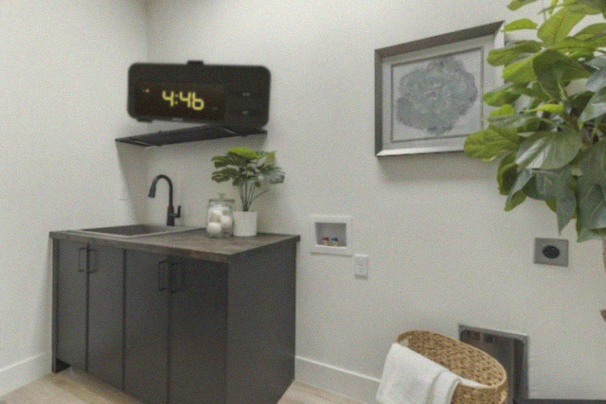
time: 4:46
